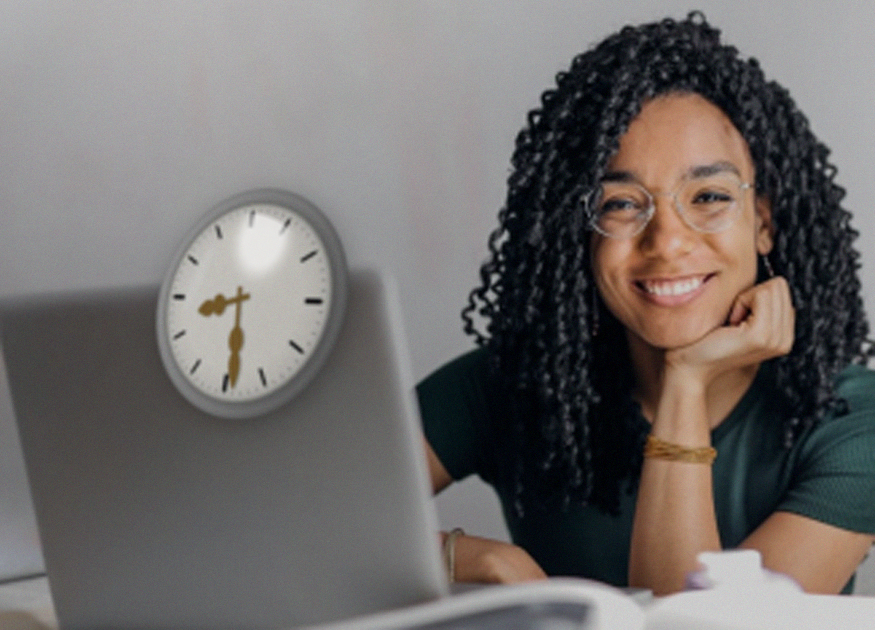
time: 8:29
